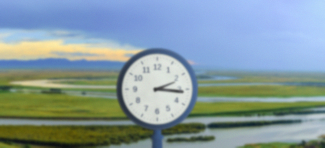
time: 2:16
